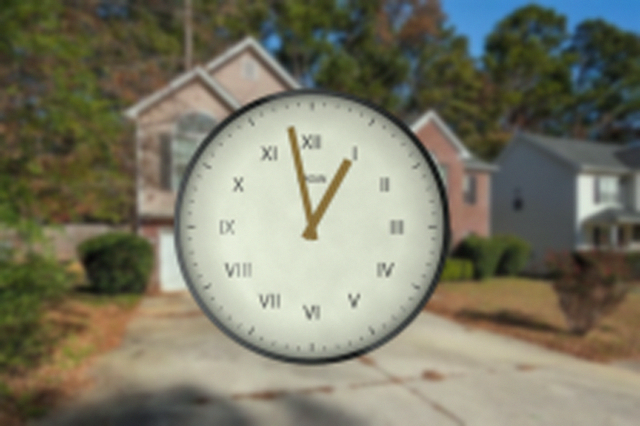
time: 12:58
